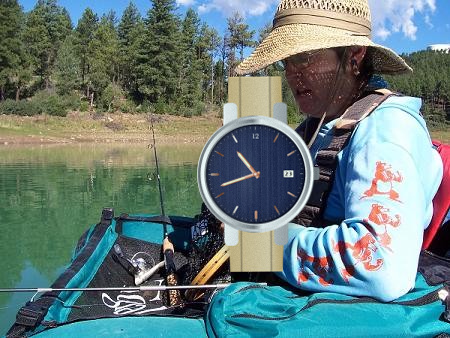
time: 10:42
